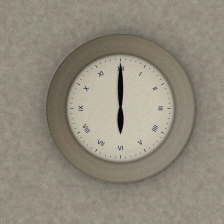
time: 6:00
